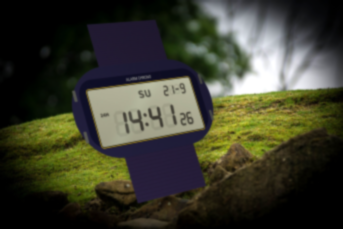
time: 14:41:26
